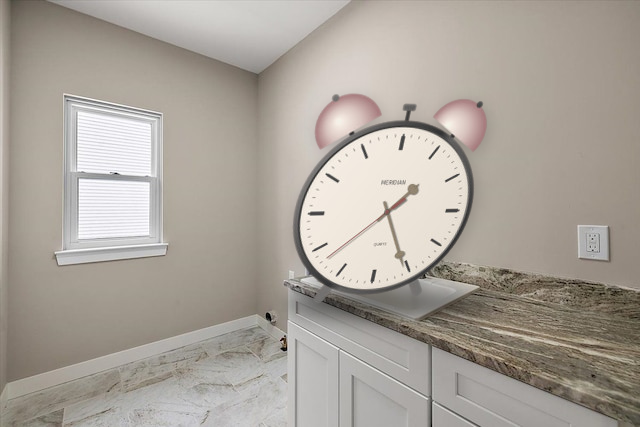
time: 1:25:38
